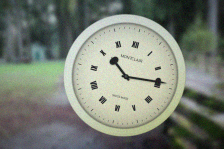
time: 10:14
